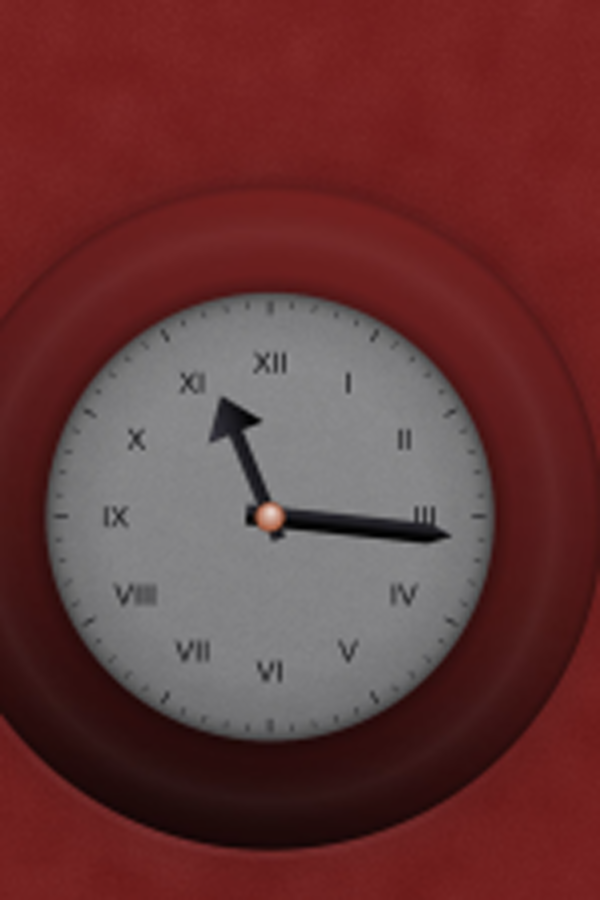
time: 11:16
